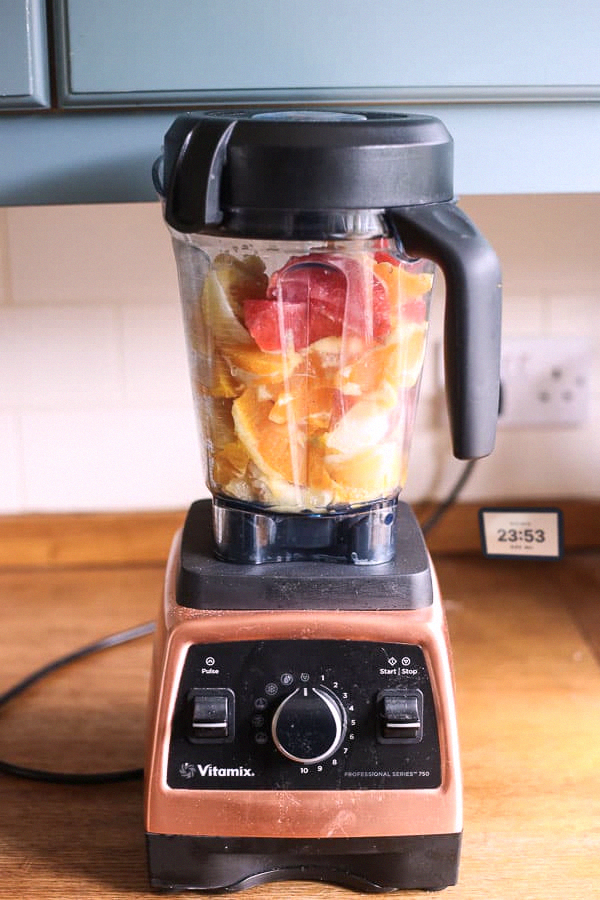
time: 23:53
